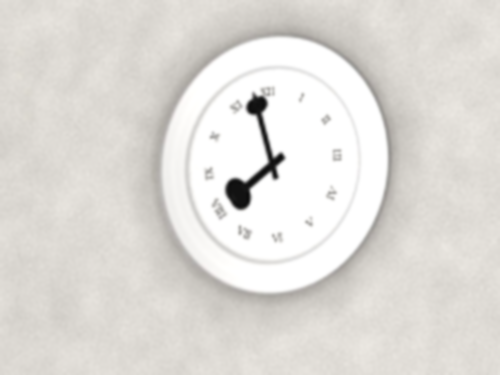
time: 7:58
